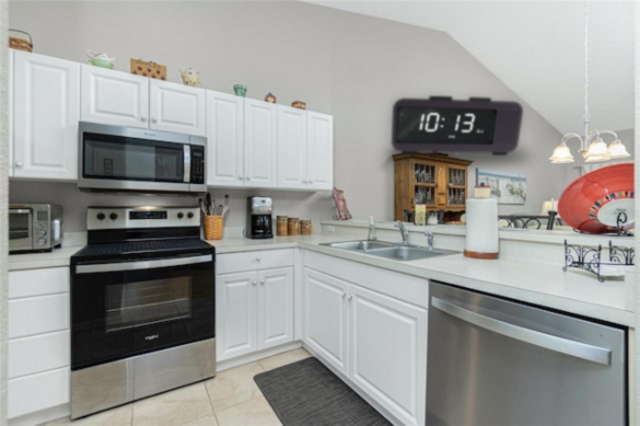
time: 10:13
